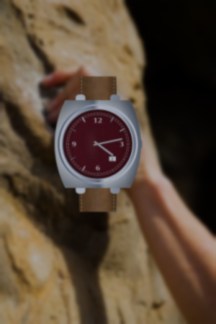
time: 4:13
